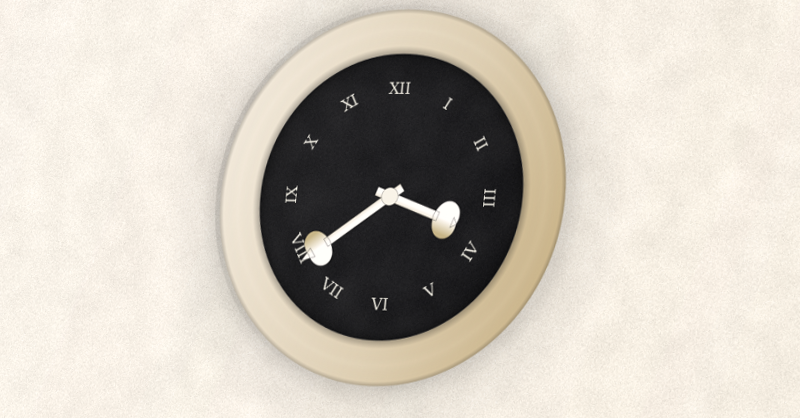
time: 3:39
